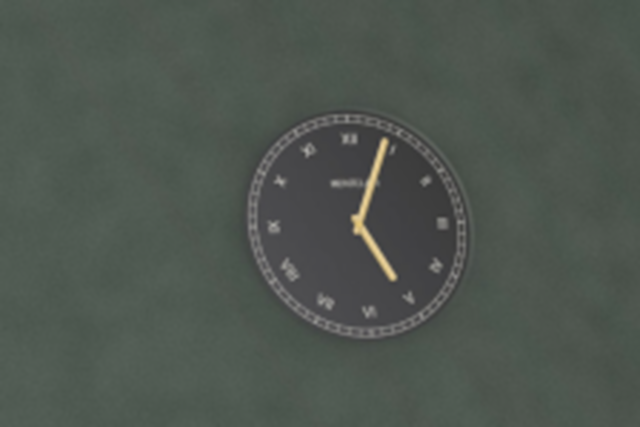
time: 5:04
